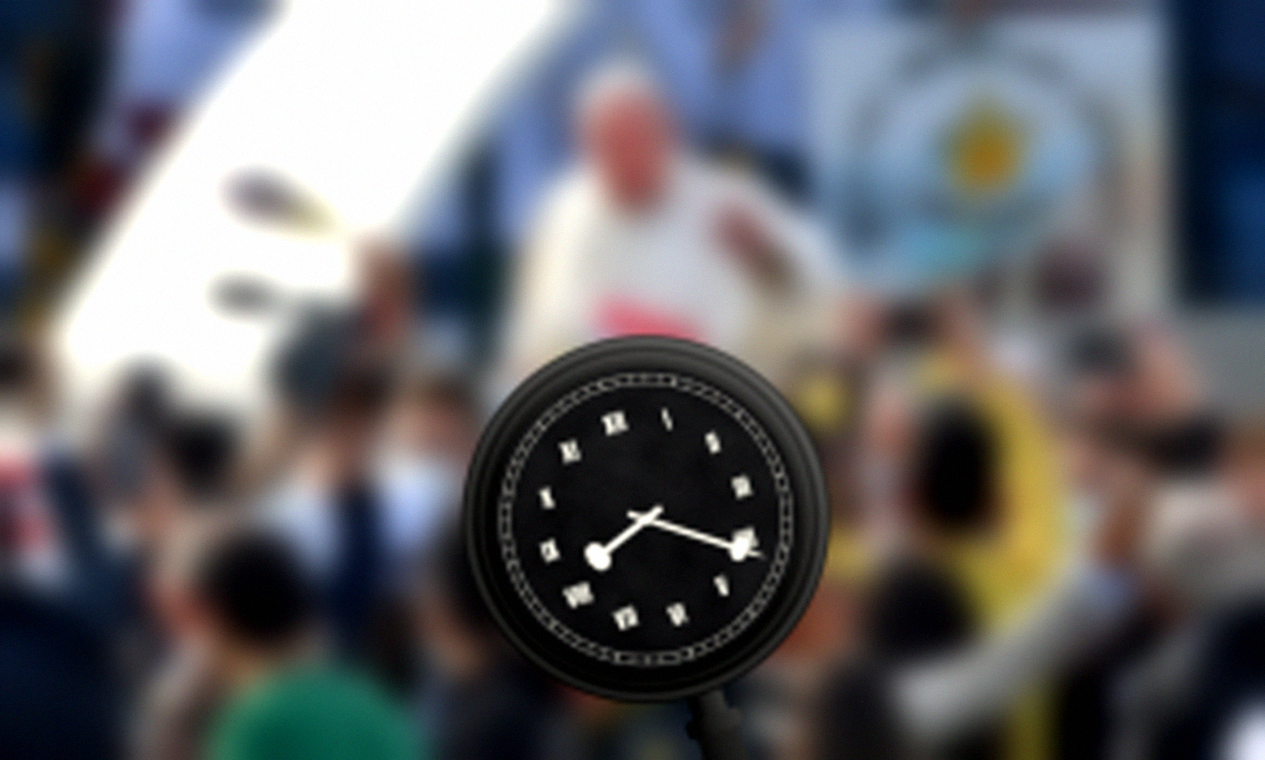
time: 8:21
